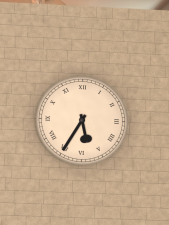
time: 5:35
